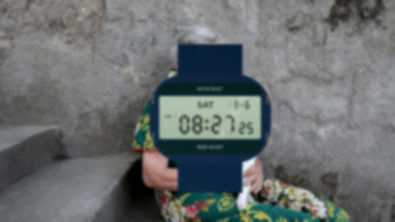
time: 8:27:25
